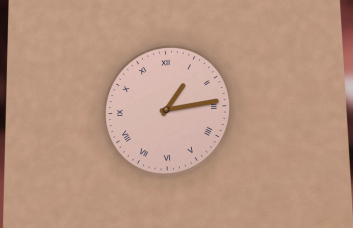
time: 1:14
